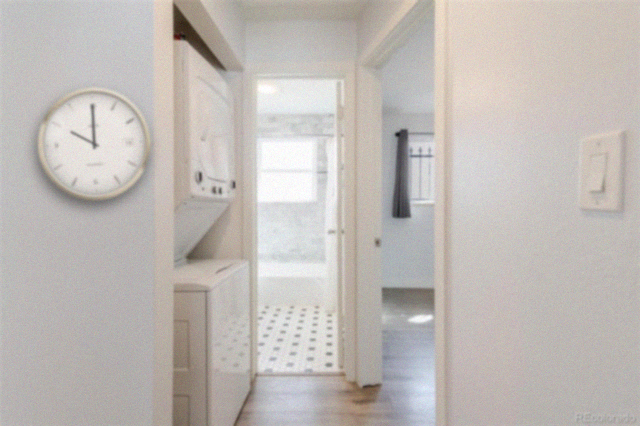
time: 10:00
